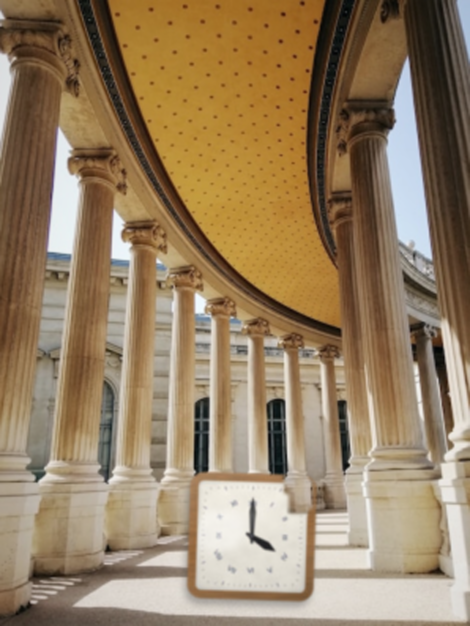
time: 4:00
